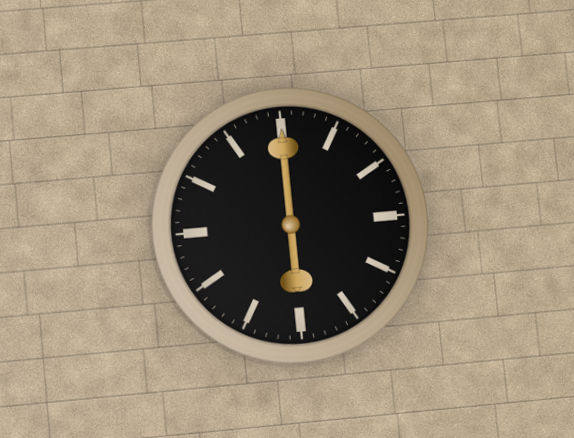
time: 6:00
